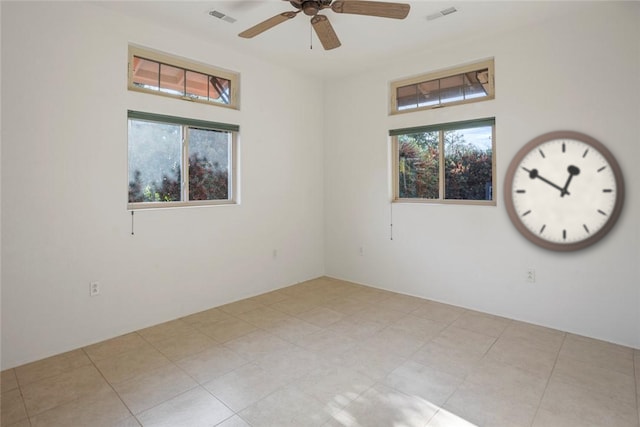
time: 12:50
